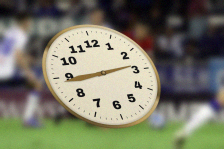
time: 2:44
